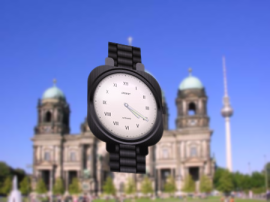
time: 4:20
